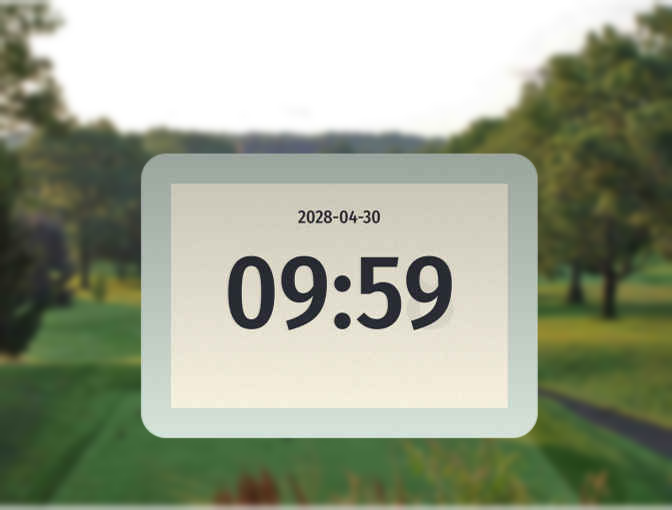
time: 9:59
